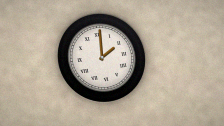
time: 2:01
